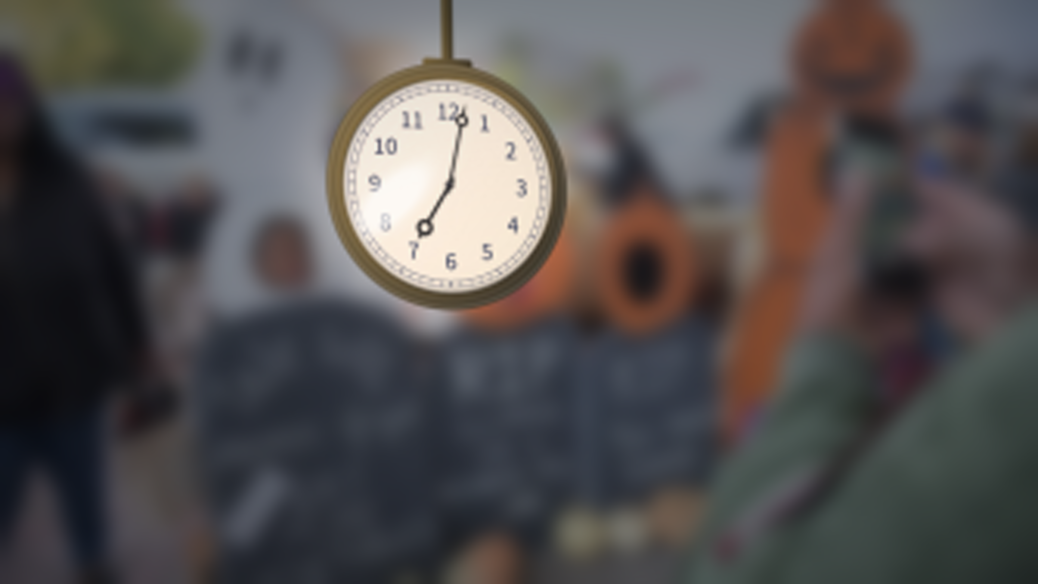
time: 7:02
